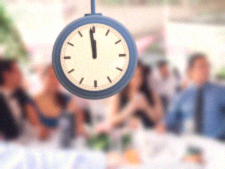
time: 11:59
